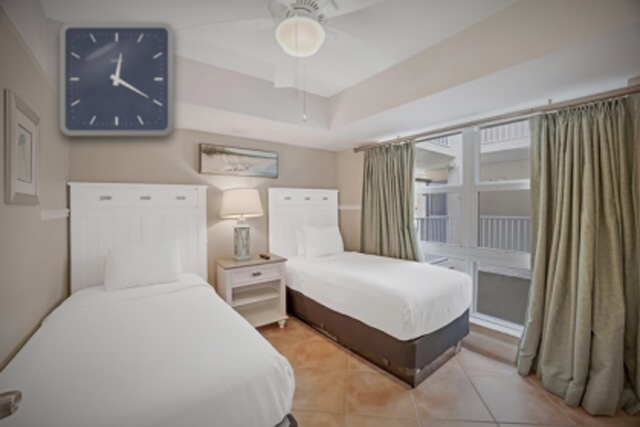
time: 12:20
